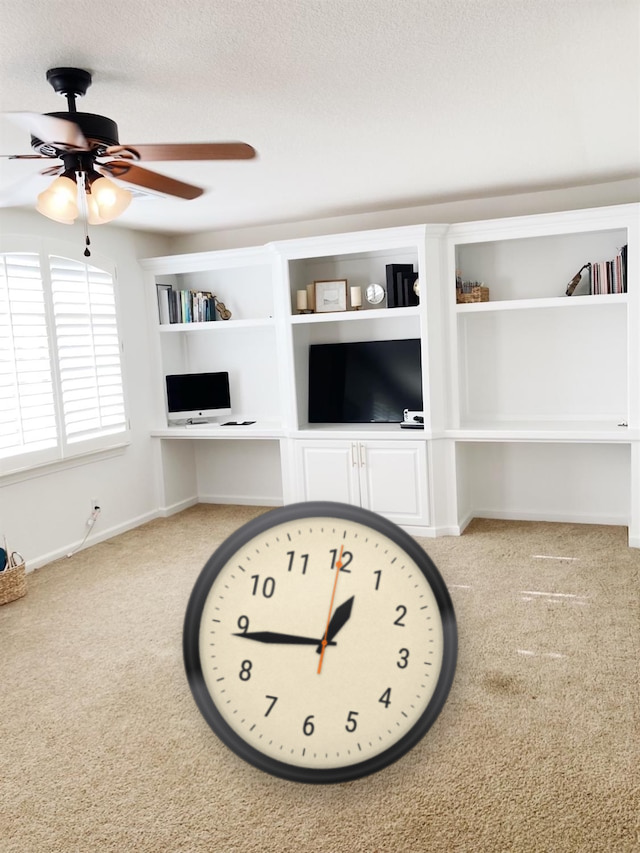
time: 12:44:00
